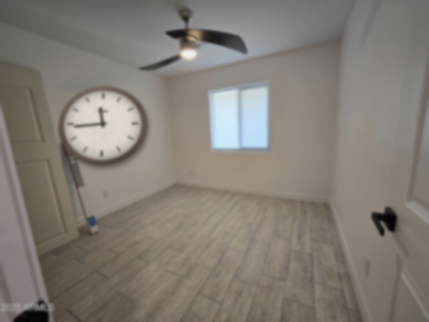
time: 11:44
